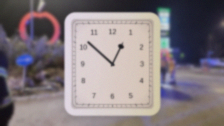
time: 12:52
